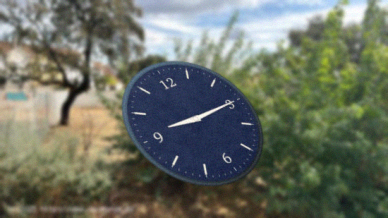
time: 9:15
